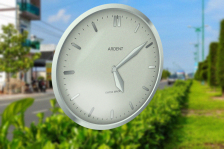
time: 5:09
